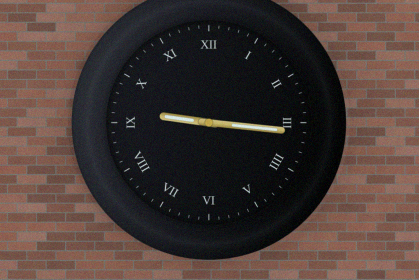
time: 9:16
